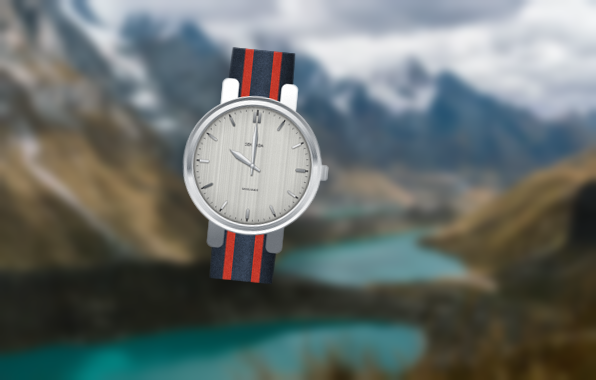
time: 10:00
